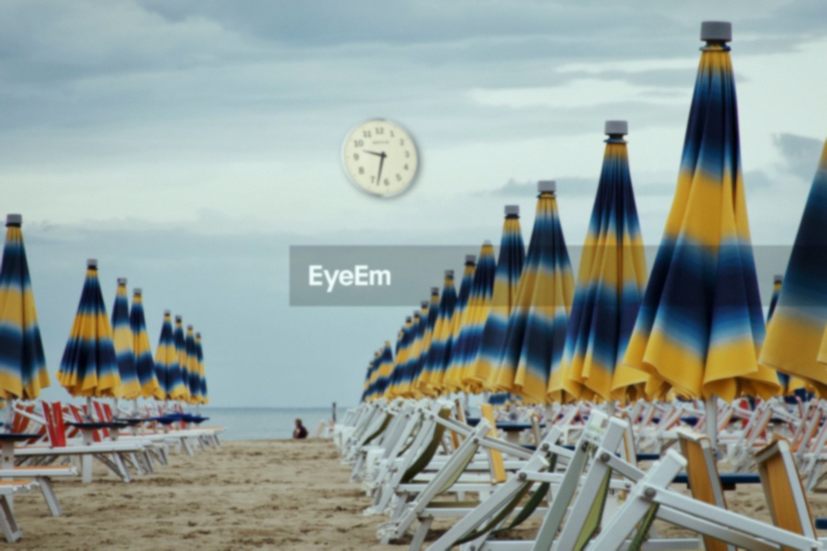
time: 9:33
